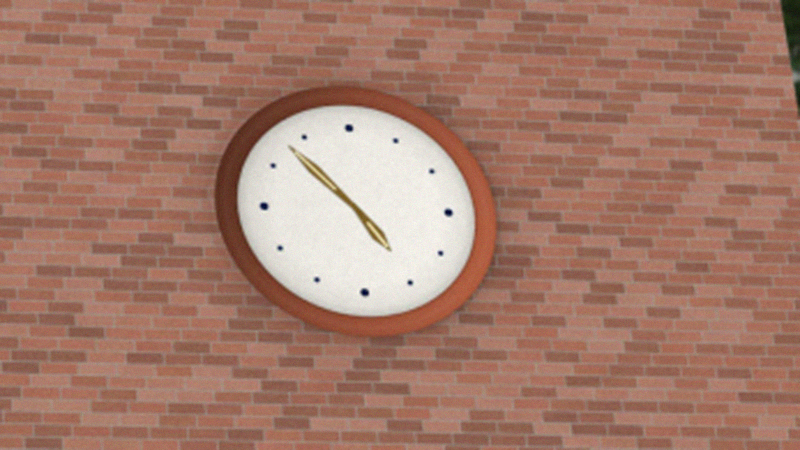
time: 4:53
